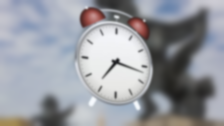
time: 7:17
